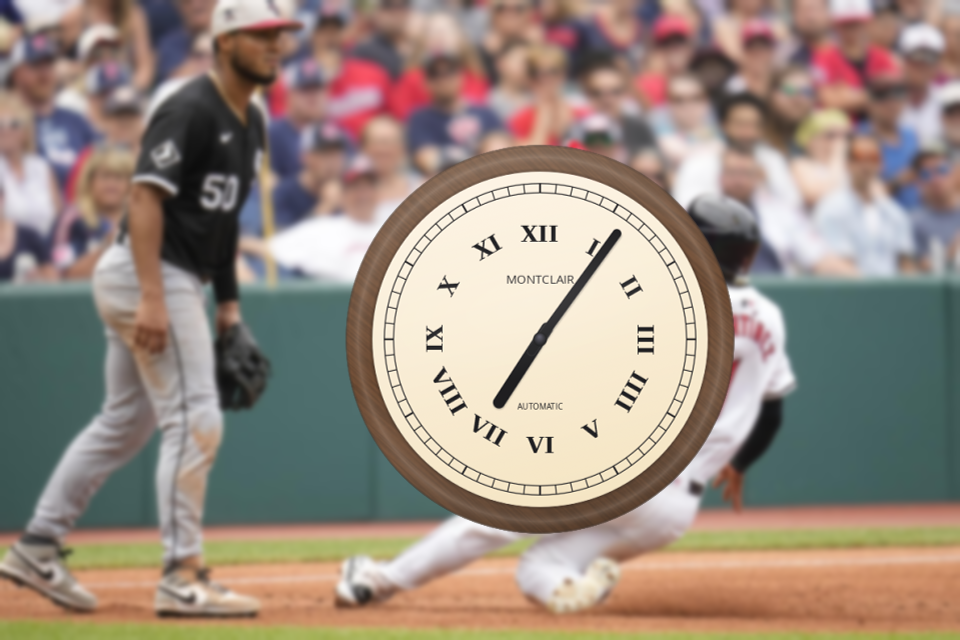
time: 7:06
